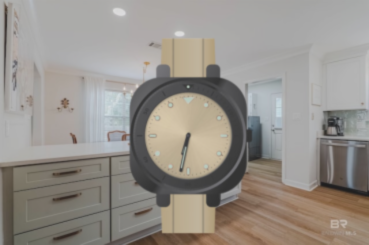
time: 6:32
